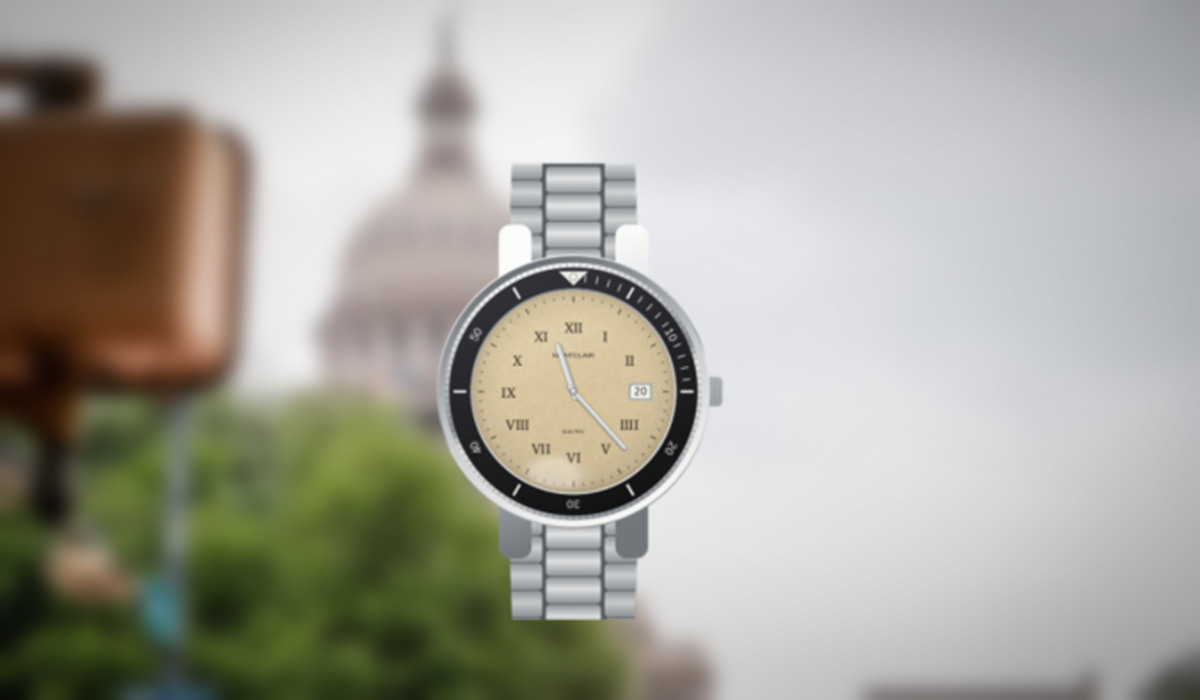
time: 11:23
